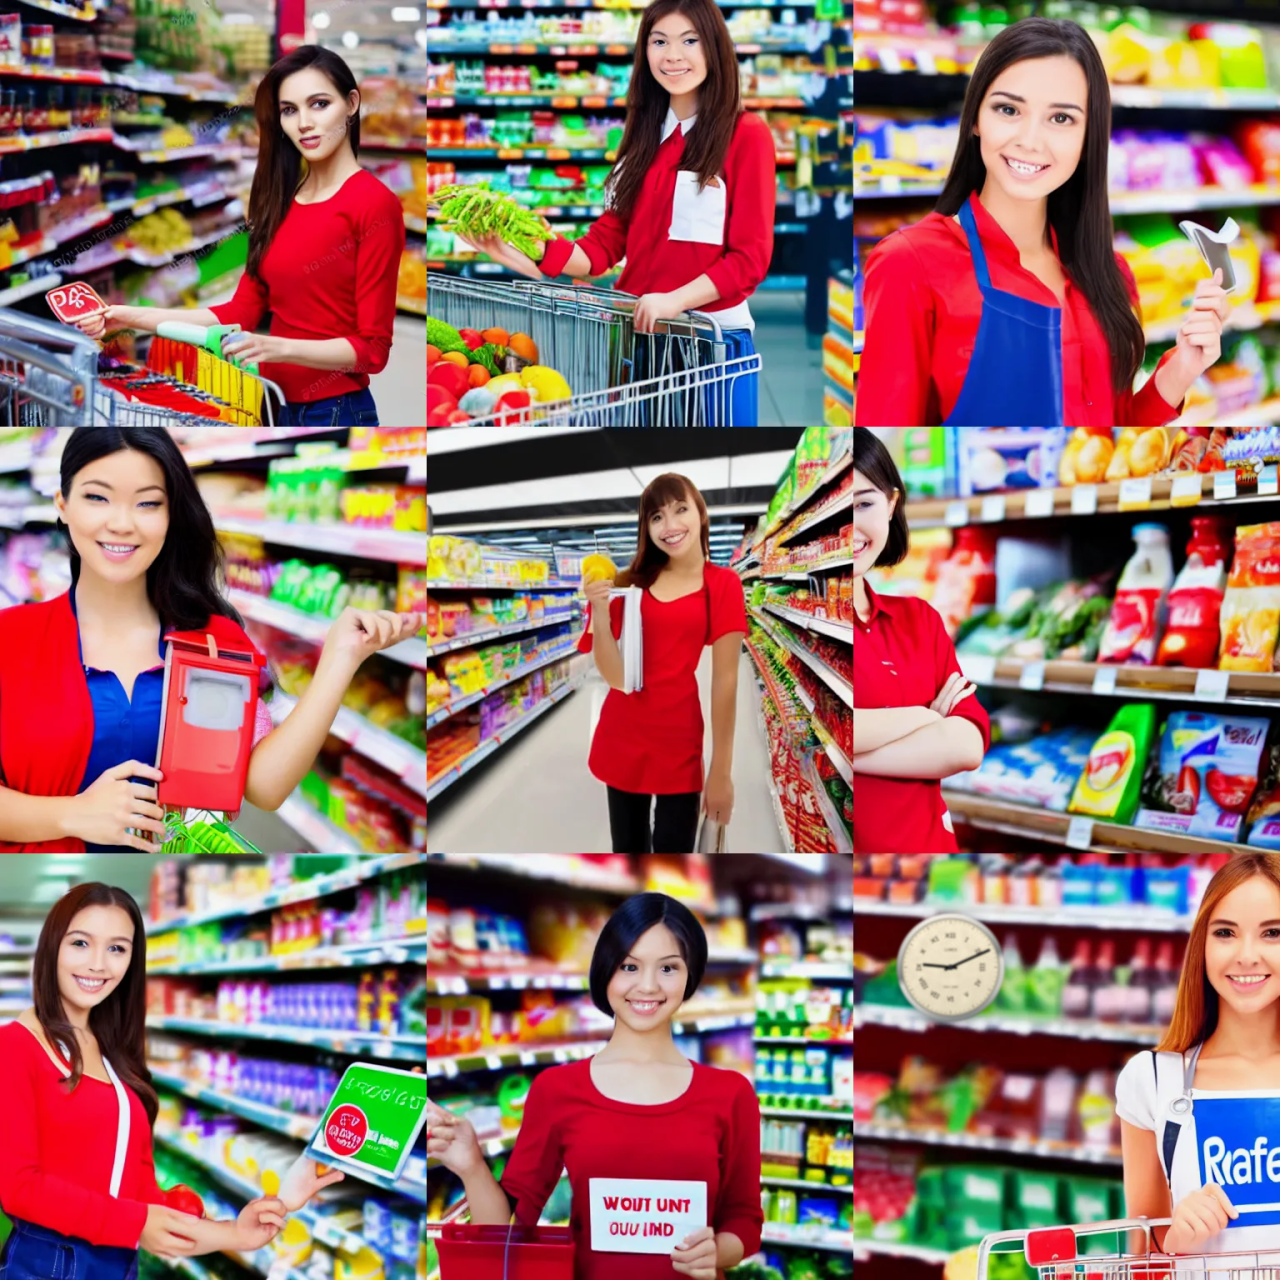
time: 9:11
